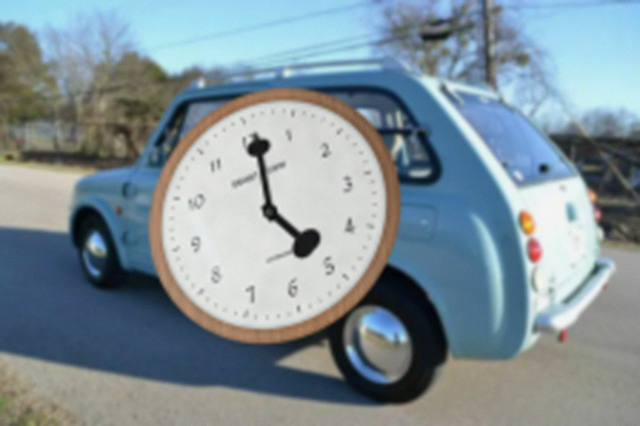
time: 5:01
